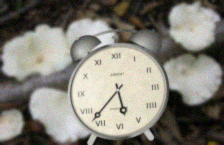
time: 5:37
